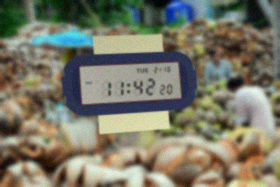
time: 11:42:20
